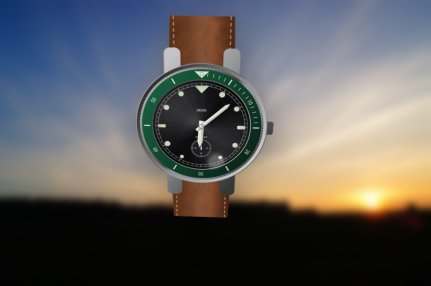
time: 6:08
